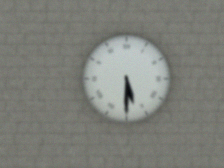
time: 5:30
